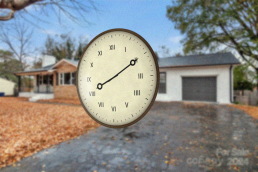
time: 8:10
